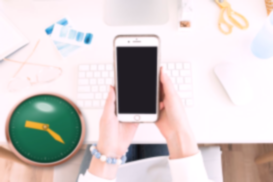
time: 9:22
